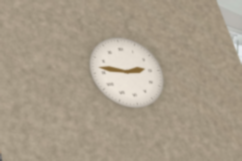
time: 2:47
